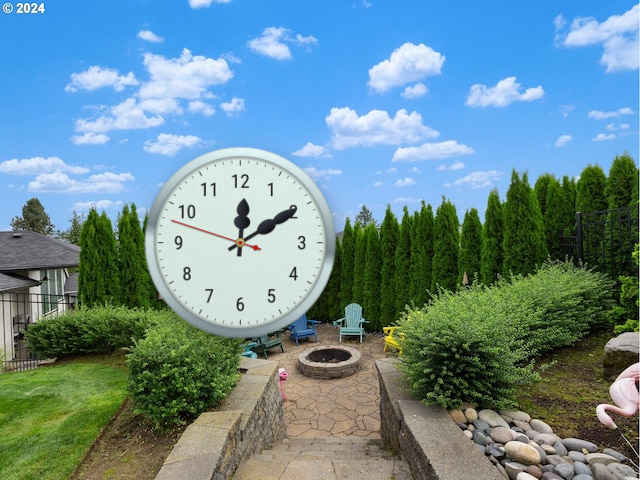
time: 12:09:48
